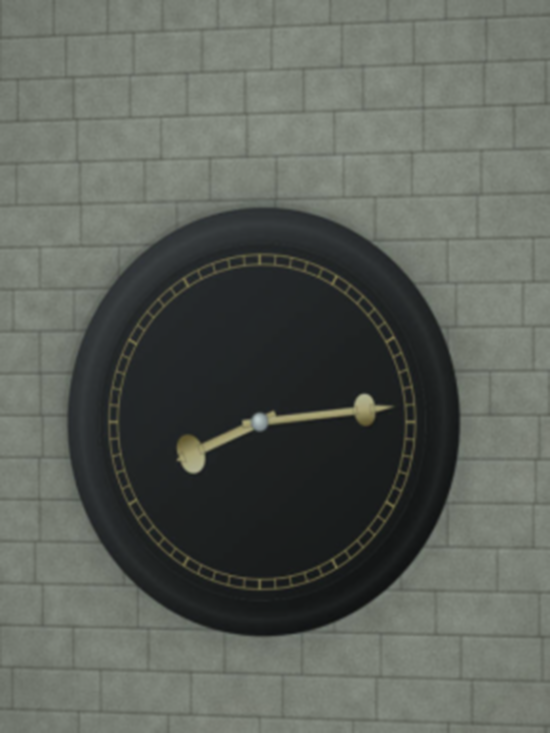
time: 8:14
